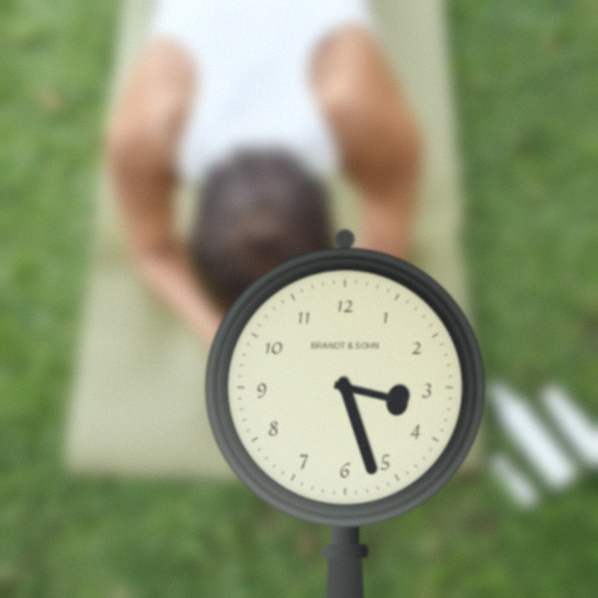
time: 3:27
